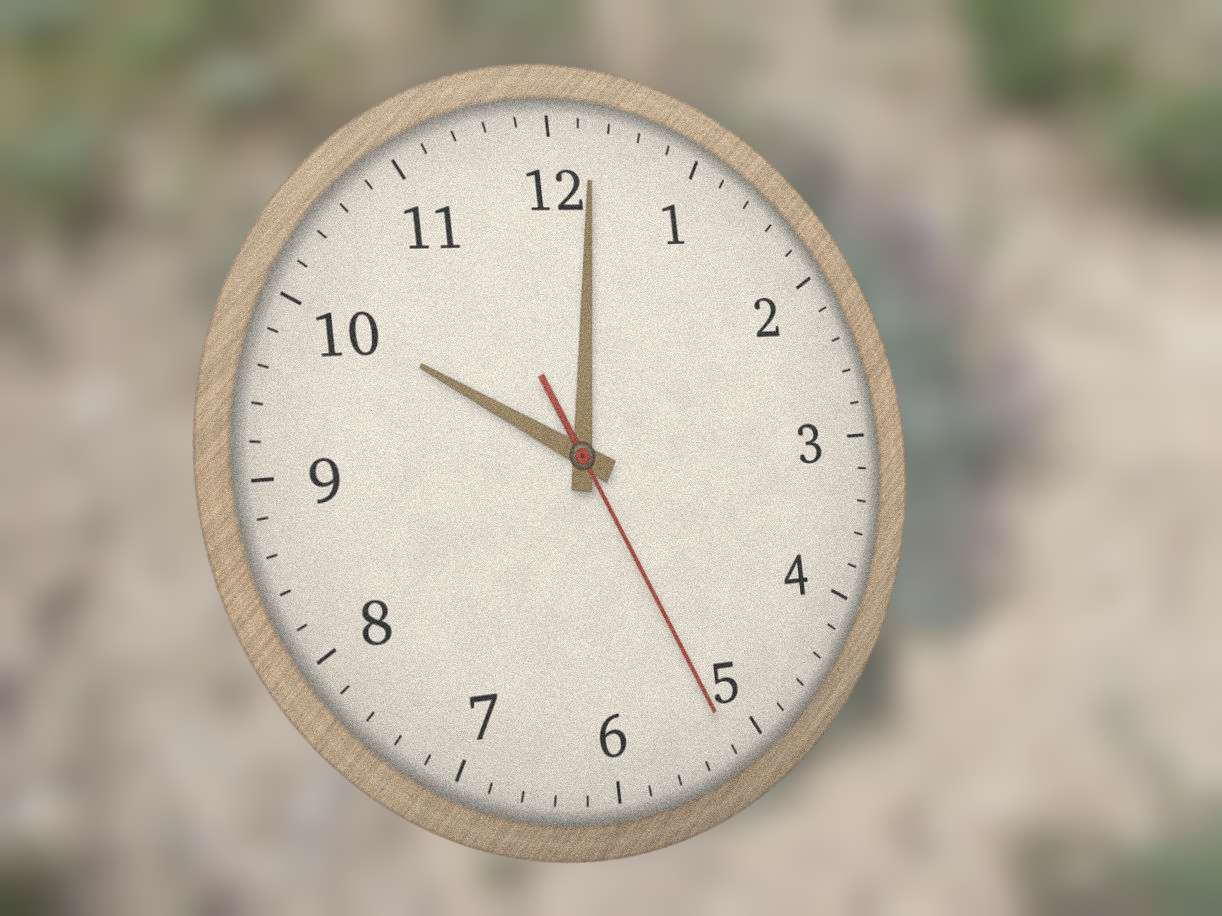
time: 10:01:26
